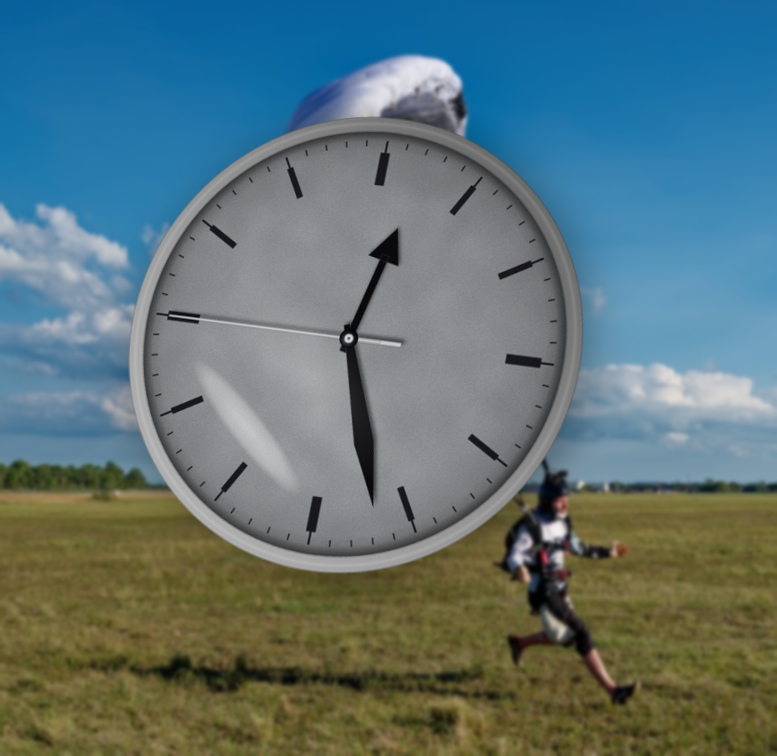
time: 12:26:45
